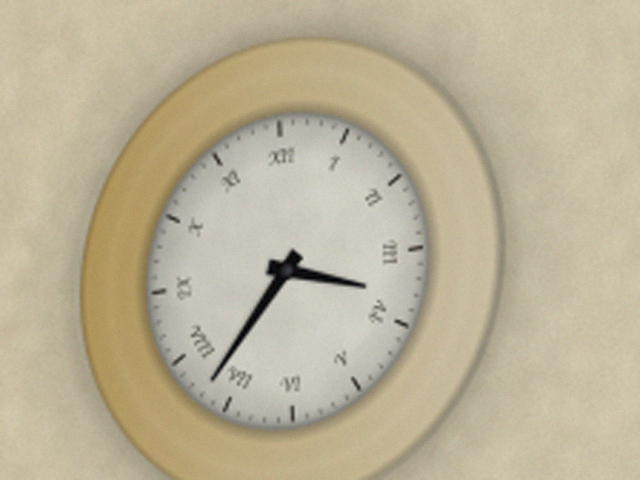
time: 3:37
